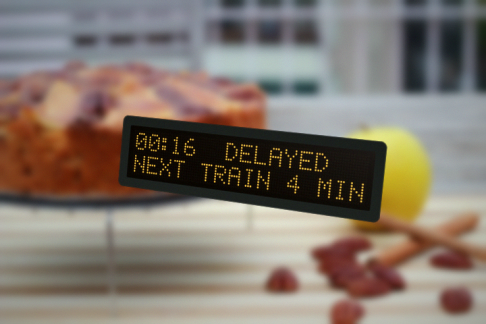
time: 0:16
